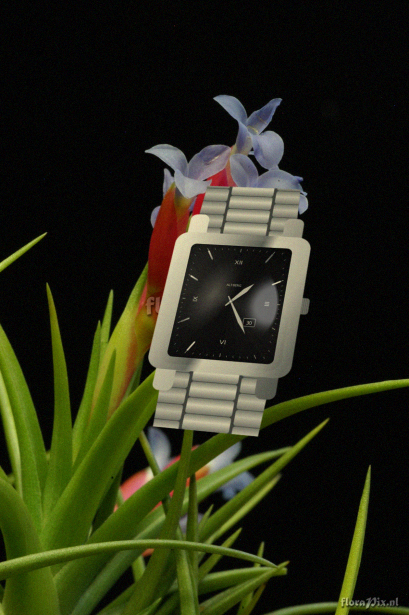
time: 1:25
